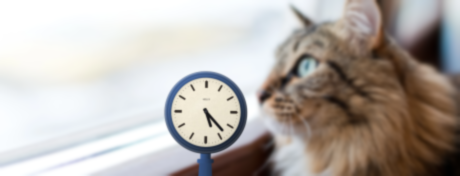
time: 5:23
